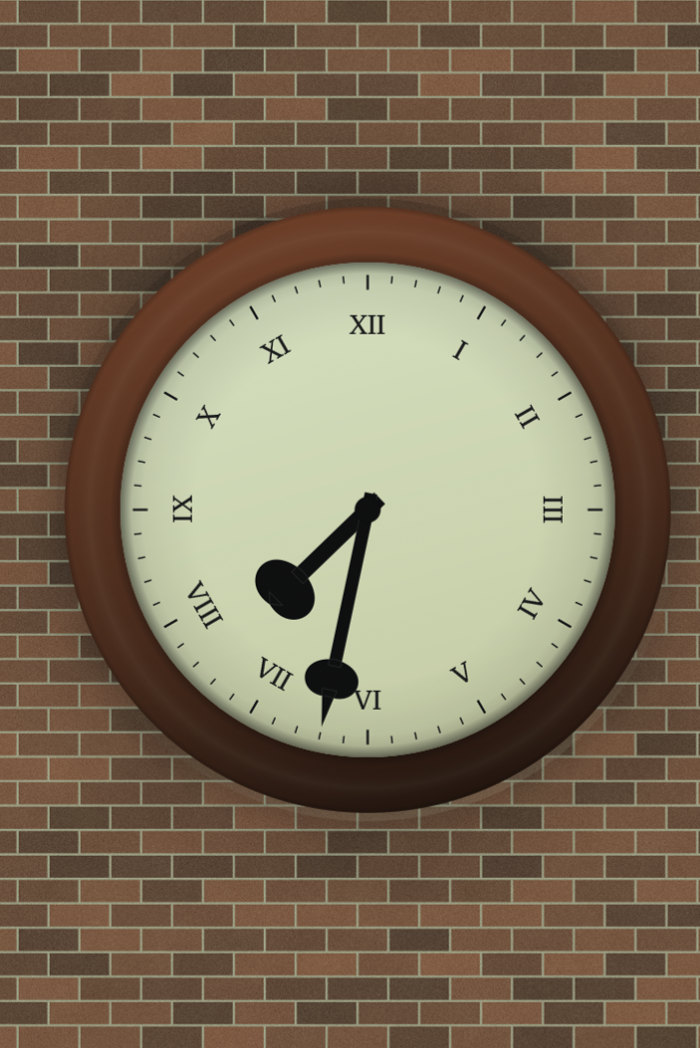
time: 7:32
